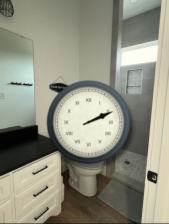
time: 2:11
